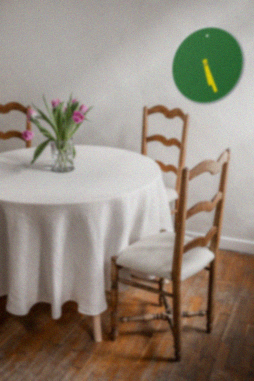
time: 5:26
